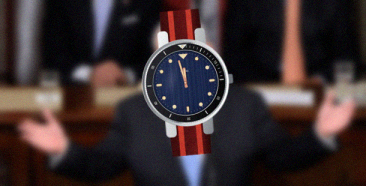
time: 11:58
